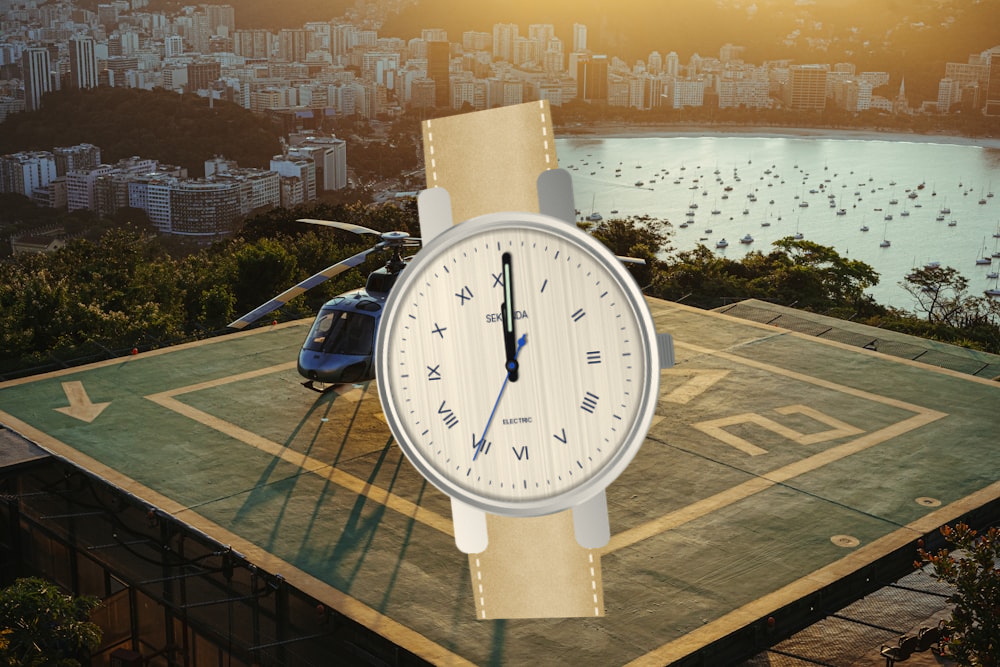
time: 12:00:35
